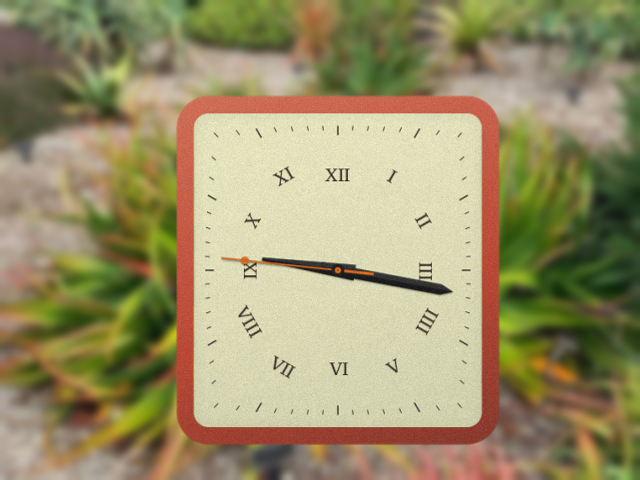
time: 9:16:46
